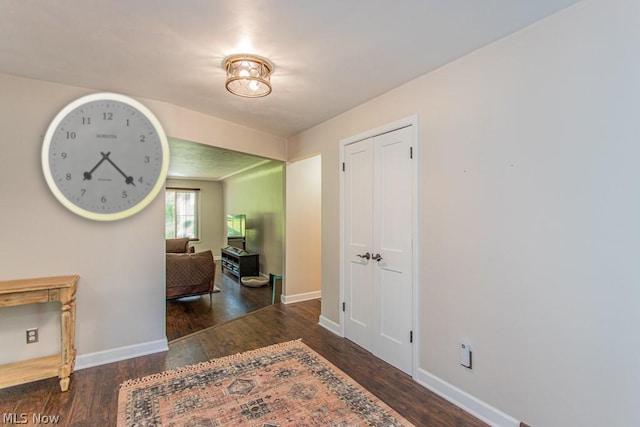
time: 7:22
